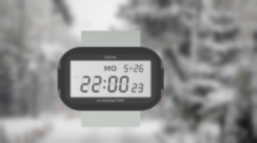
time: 22:00
